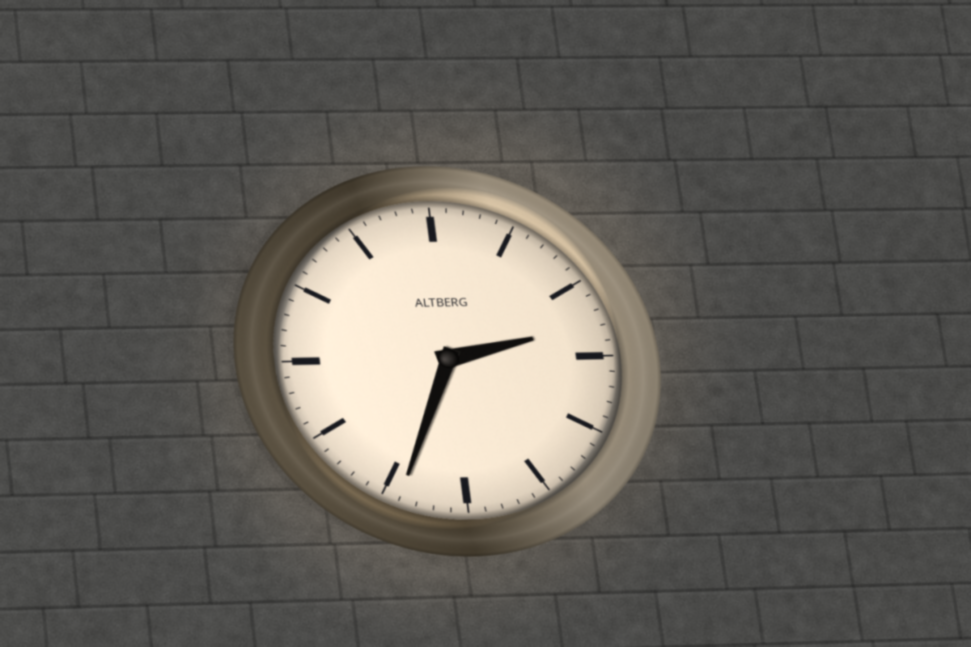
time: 2:34
